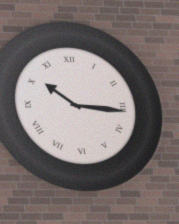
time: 10:16
